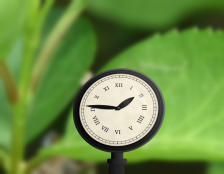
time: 1:46
